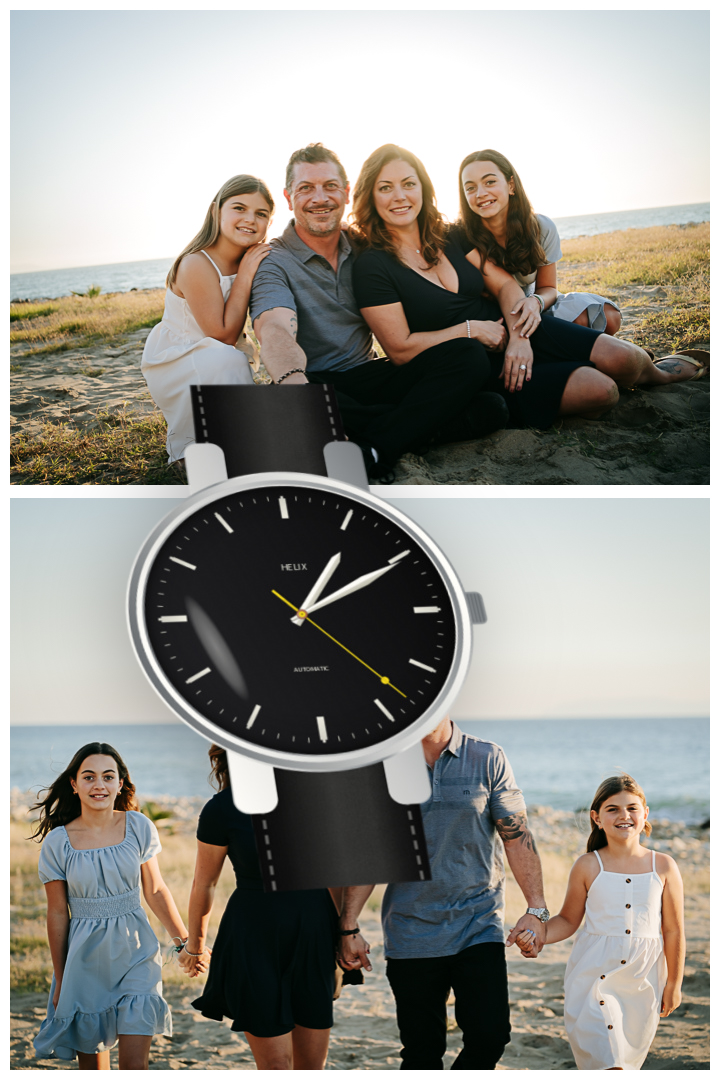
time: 1:10:23
